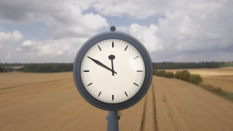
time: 11:50
